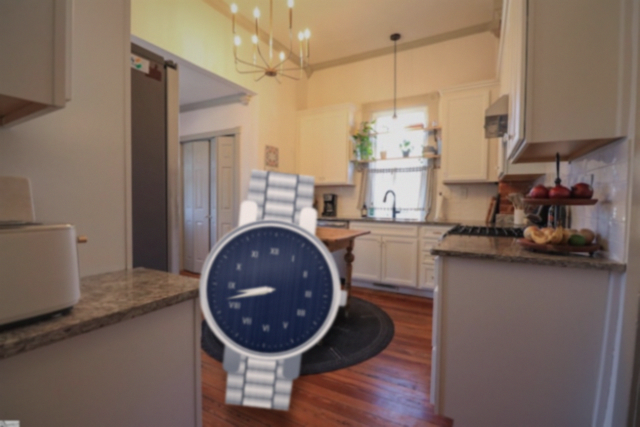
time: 8:42
